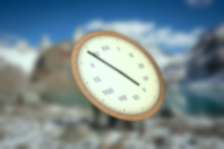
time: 4:54
